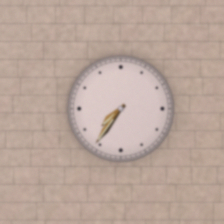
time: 7:36
